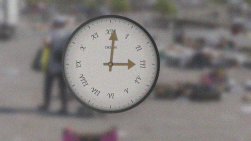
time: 3:01
